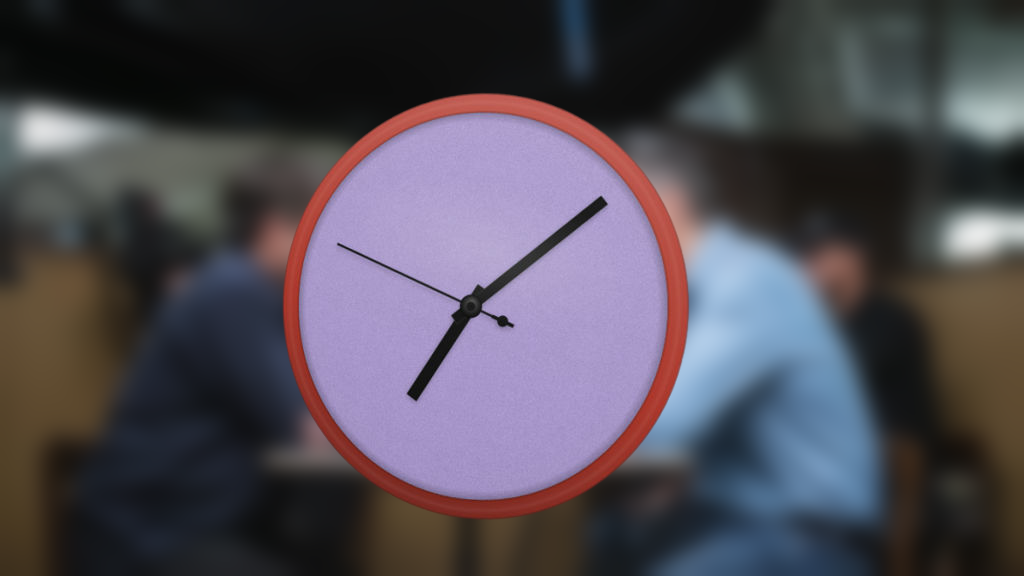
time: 7:08:49
